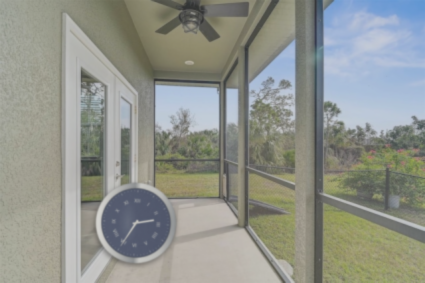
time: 2:35
